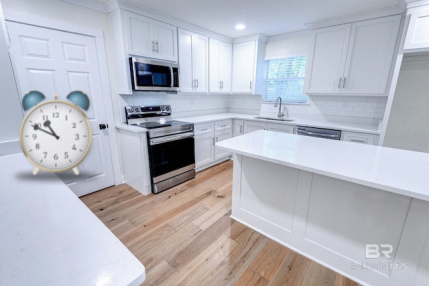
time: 10:49
